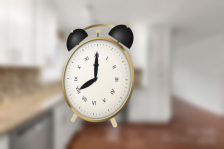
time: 8:00
